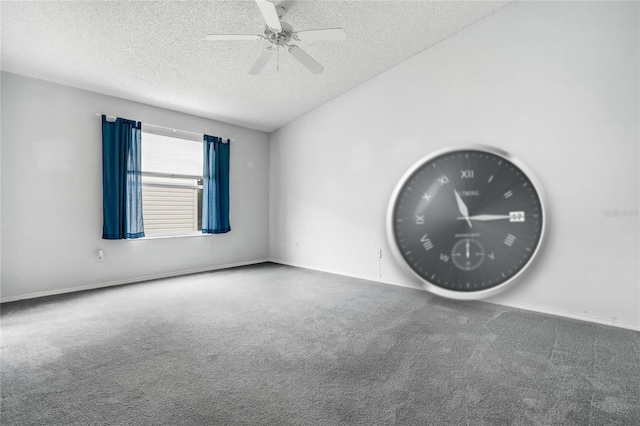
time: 11:15
